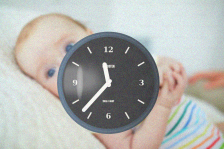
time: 11:37
